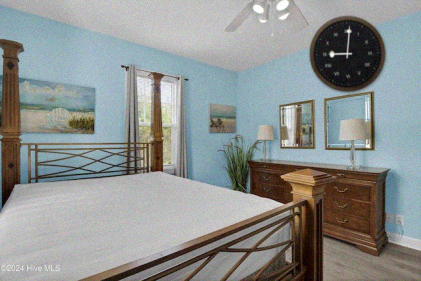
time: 9:01
